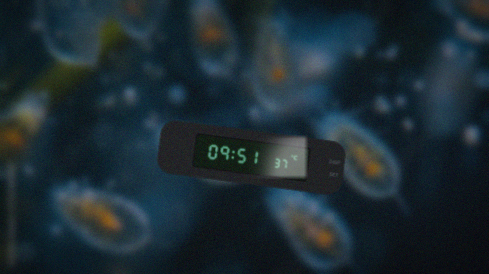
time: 9:51
